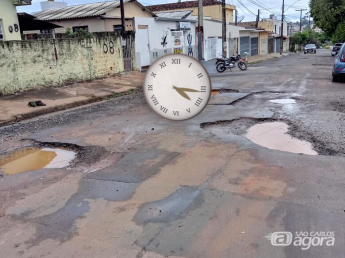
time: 4:16
